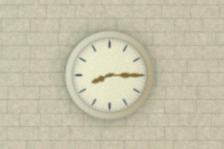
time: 8:15
